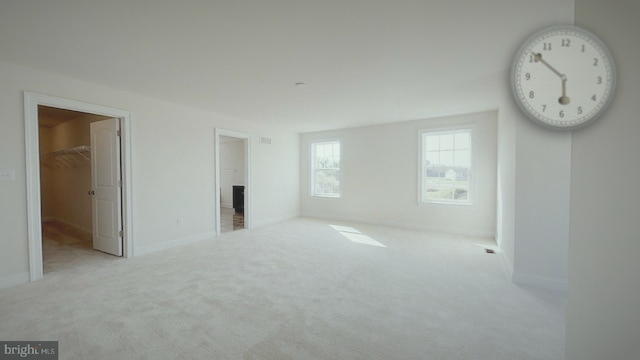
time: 5:51
